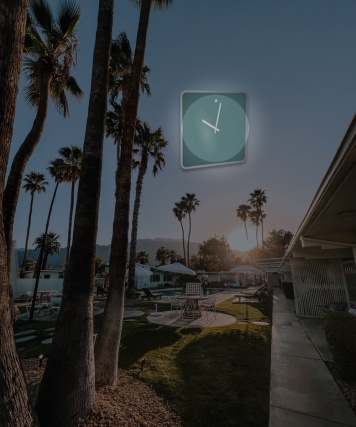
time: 10:02
